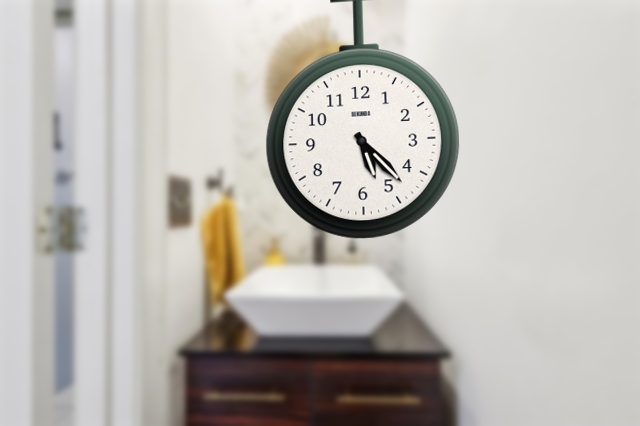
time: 5:23
